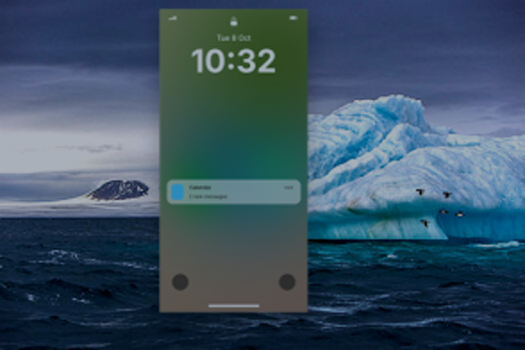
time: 10:32
